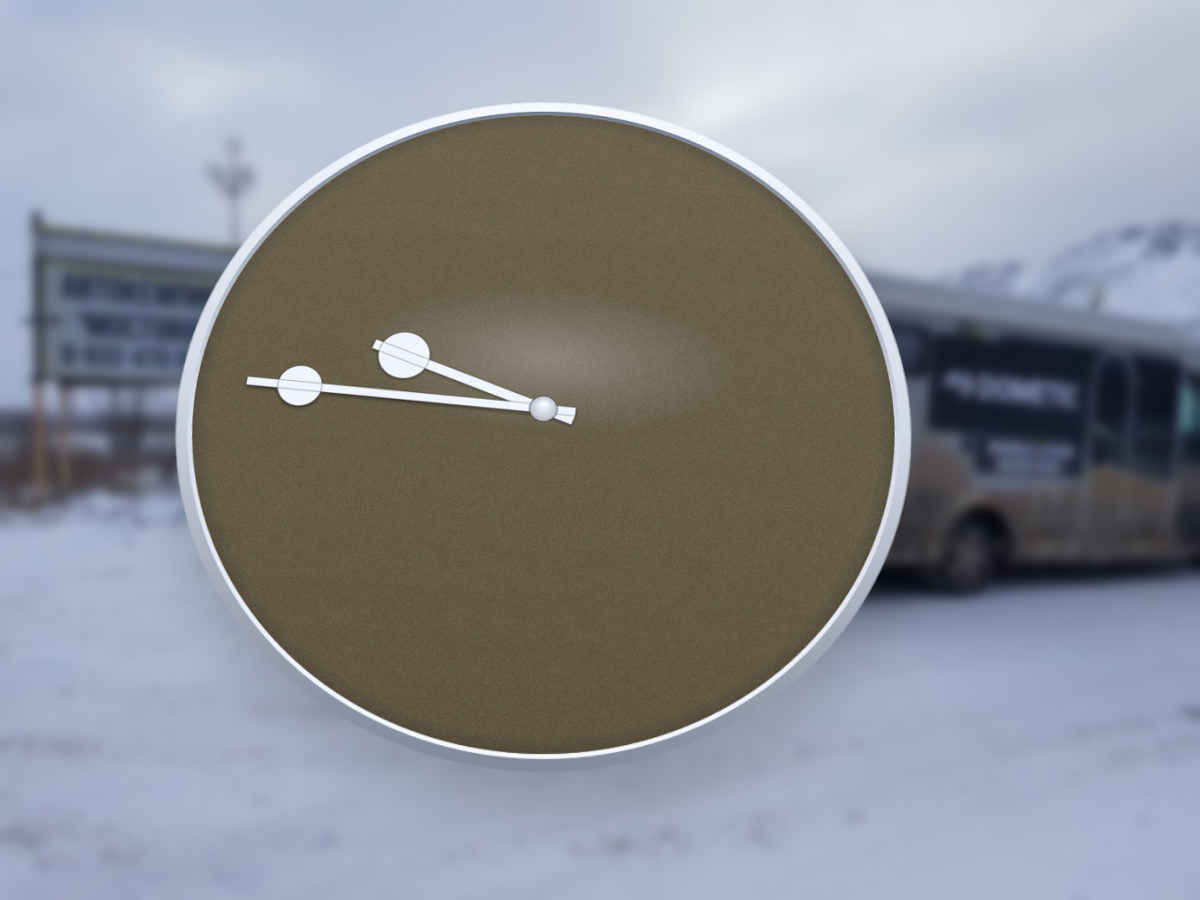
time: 9:46
